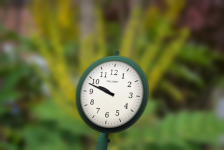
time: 9:48
